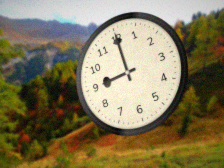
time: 9:00
